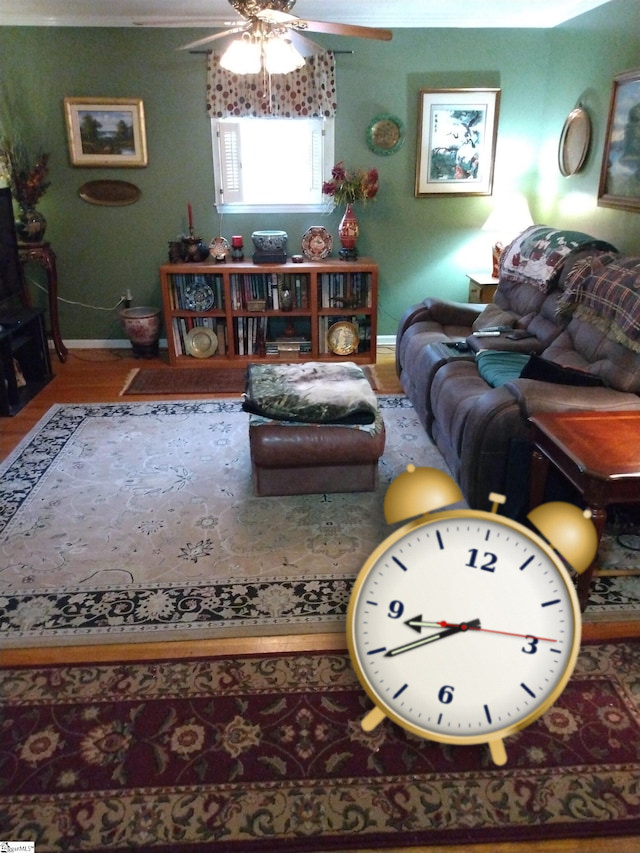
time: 8:39:14
